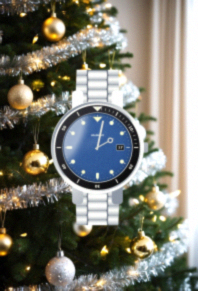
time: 2:02
